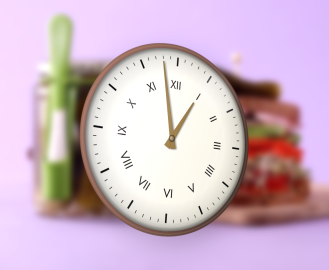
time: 12:58
